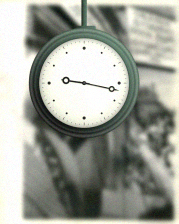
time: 9:17
